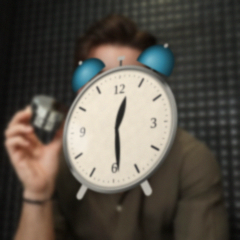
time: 12:29
